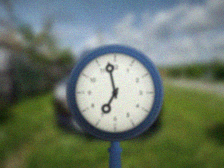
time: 6:58
